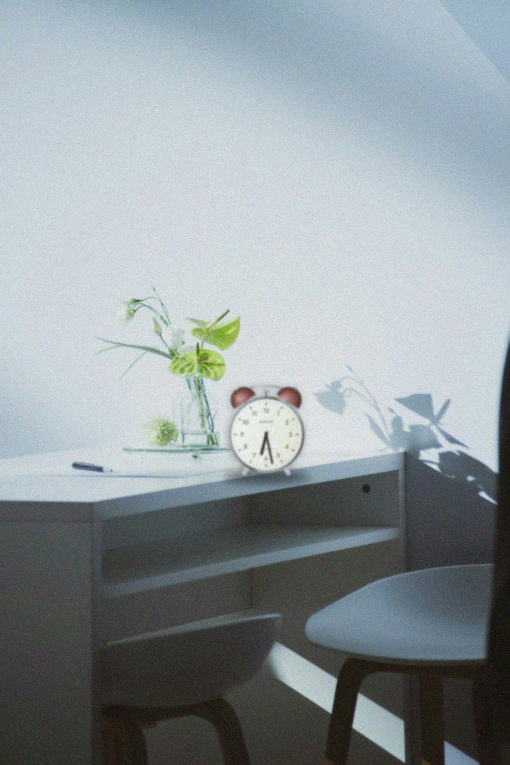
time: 6:28
